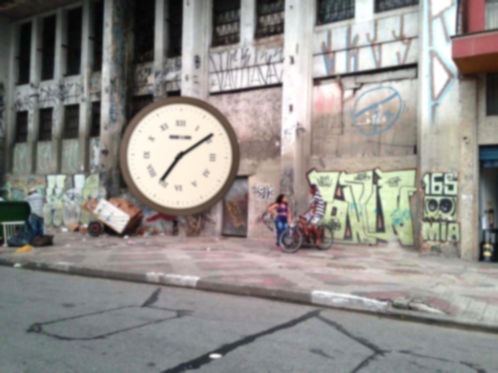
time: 7:09
